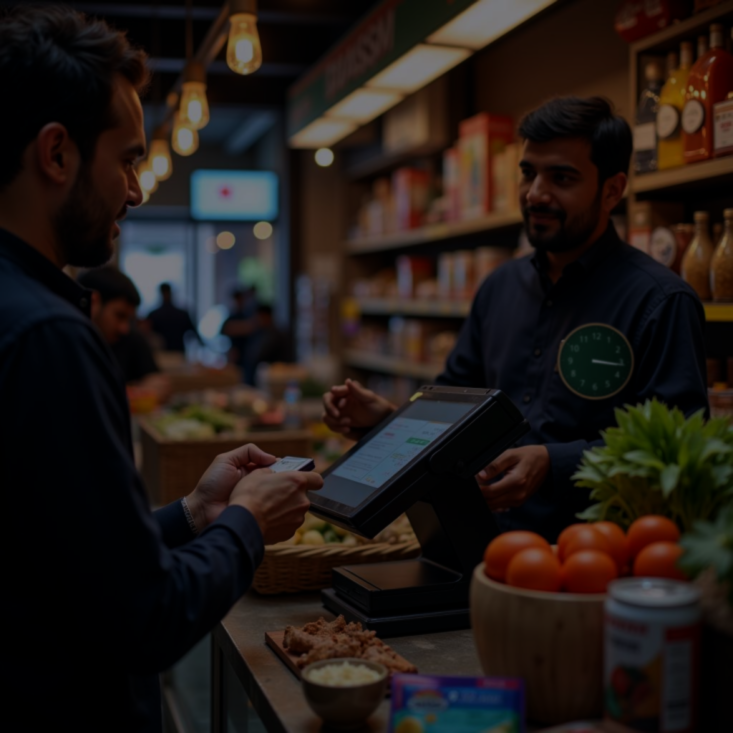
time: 3:16
